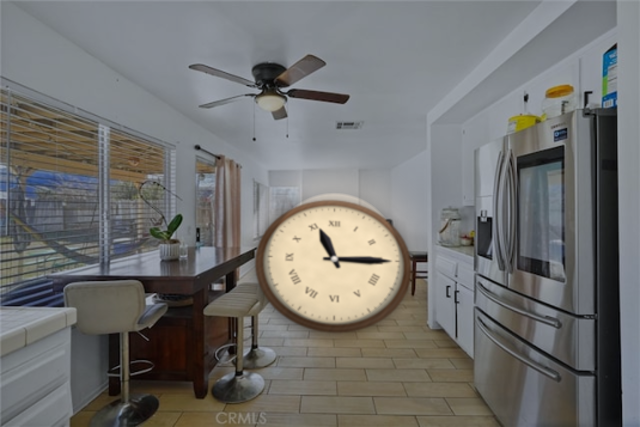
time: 11:15
